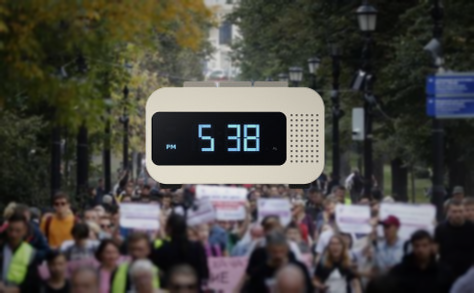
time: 5:38
